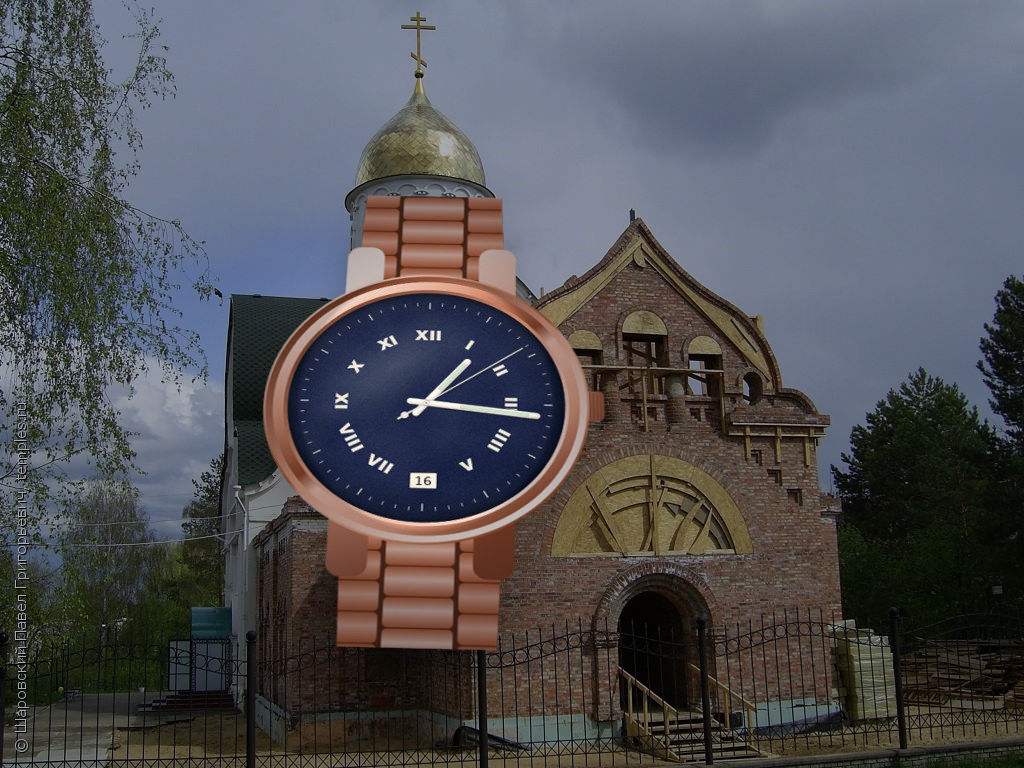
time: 1:16:09
